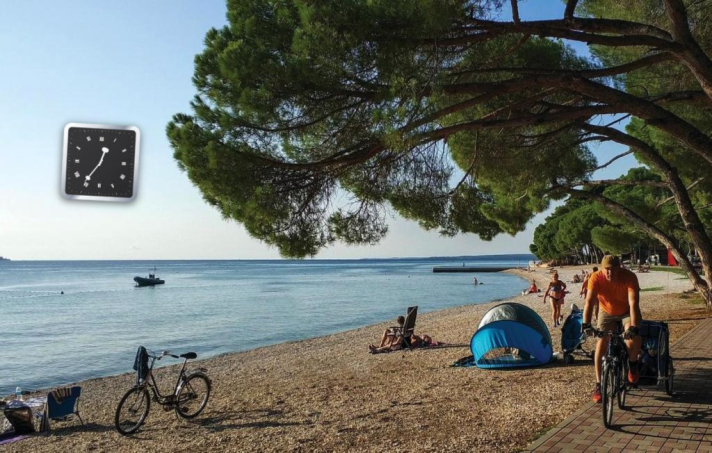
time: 12:36
